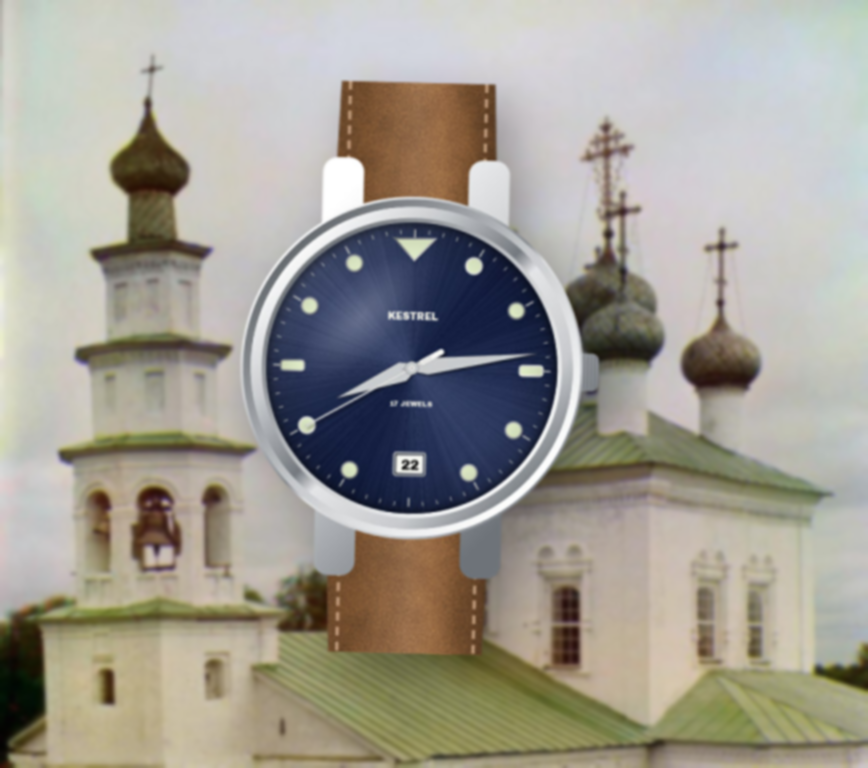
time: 8:13:40
